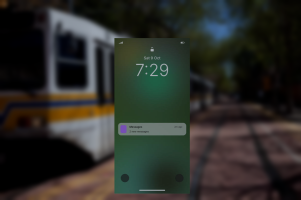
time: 7:29
